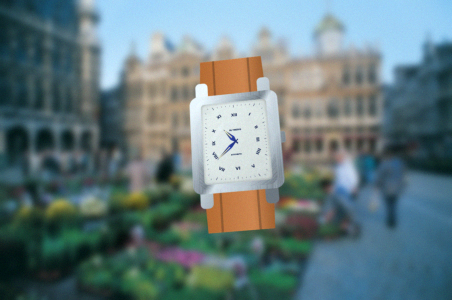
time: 10:38
